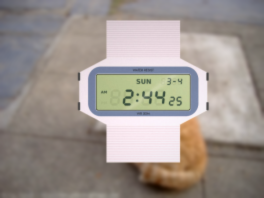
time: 2:44:25
